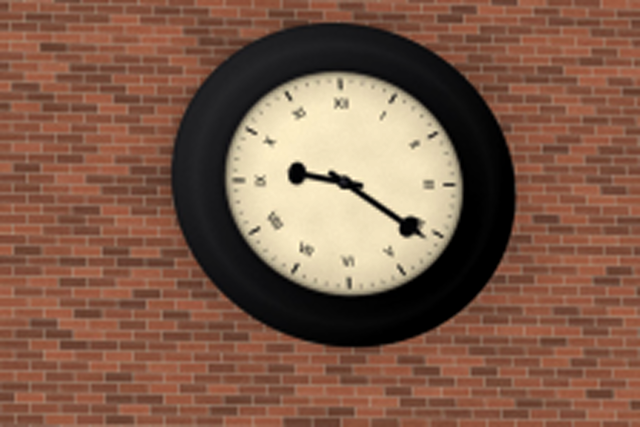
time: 9:21
